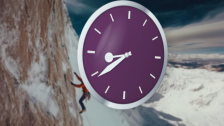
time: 8:39
